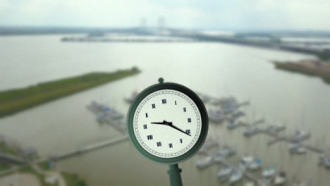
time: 9:21
